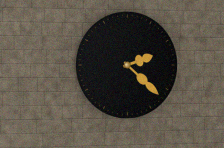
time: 2:22
